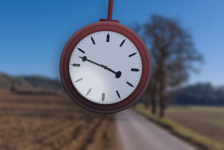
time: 3:48
